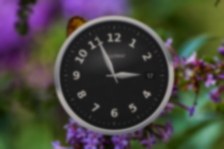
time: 2:56
